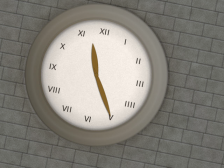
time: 11:25
